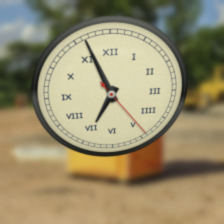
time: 6:56:24
